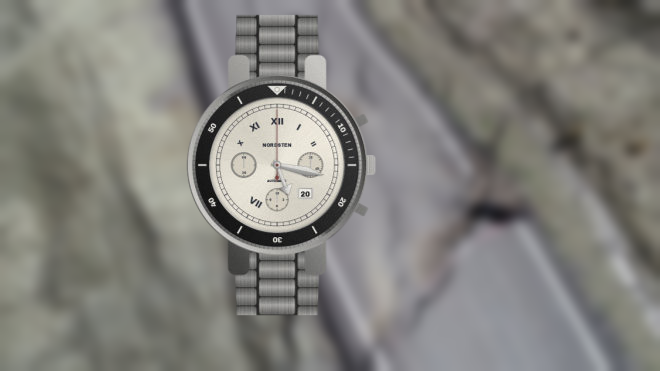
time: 5:17
